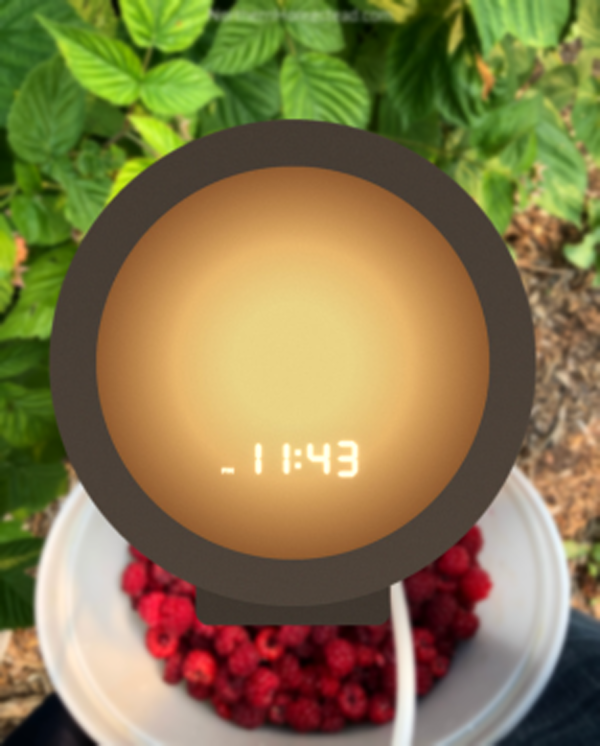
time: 11:43
